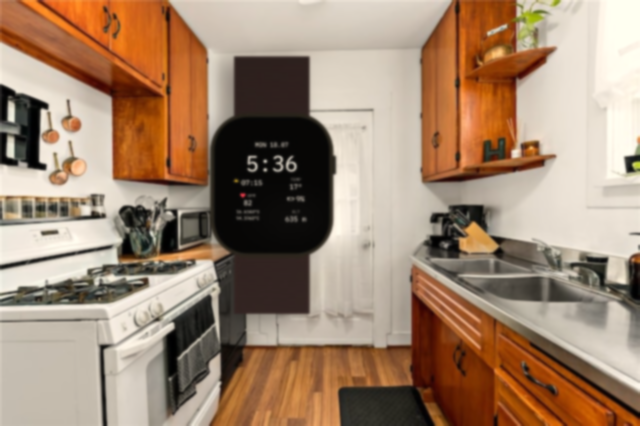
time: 5:36
